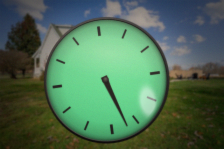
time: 5:27
